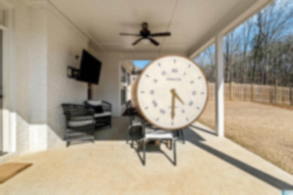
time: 4:30
